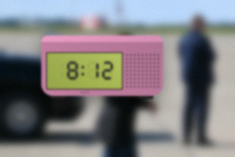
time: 8:12
